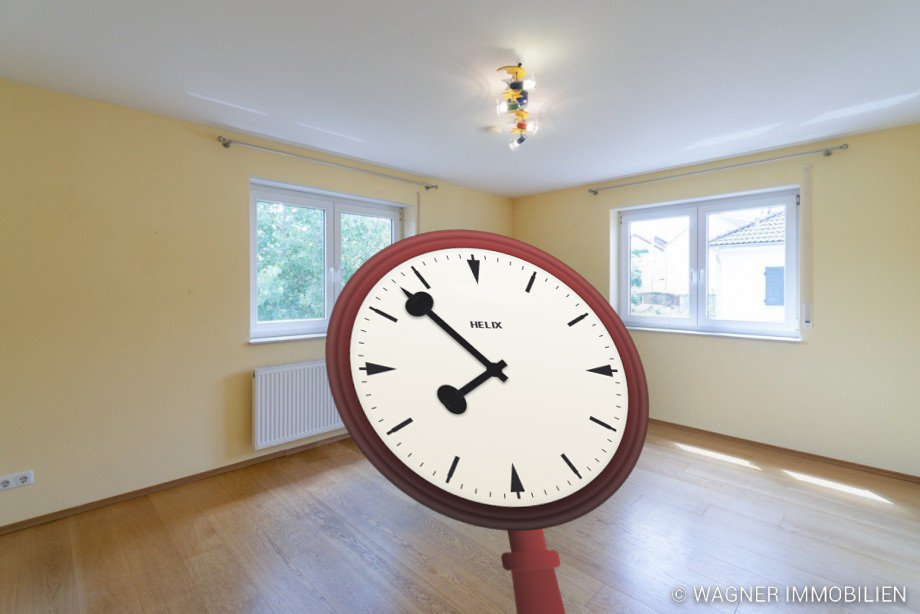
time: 7:53
